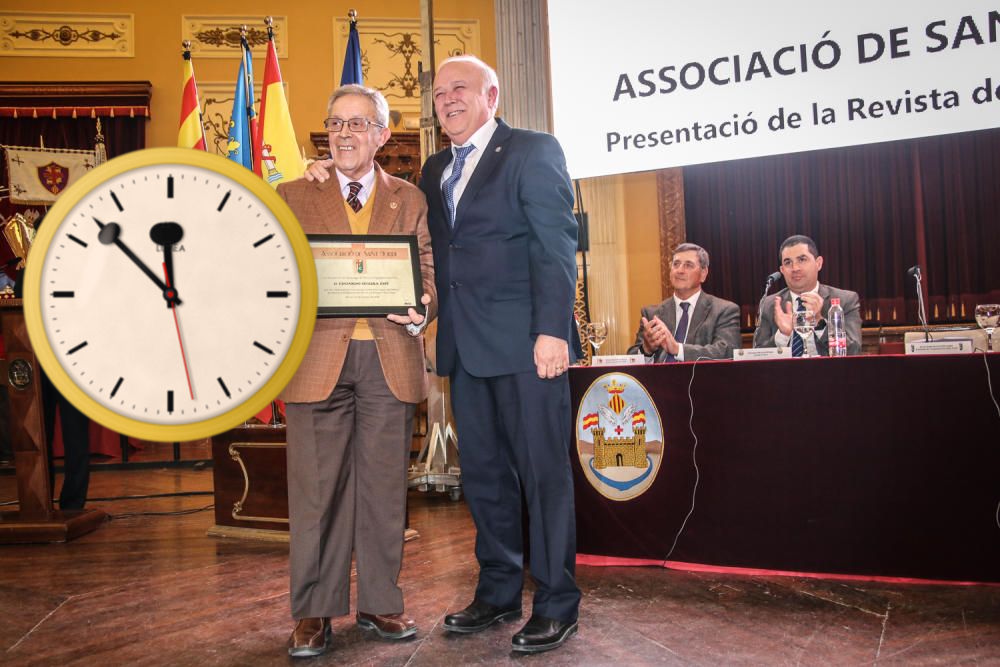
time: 11:52:28
